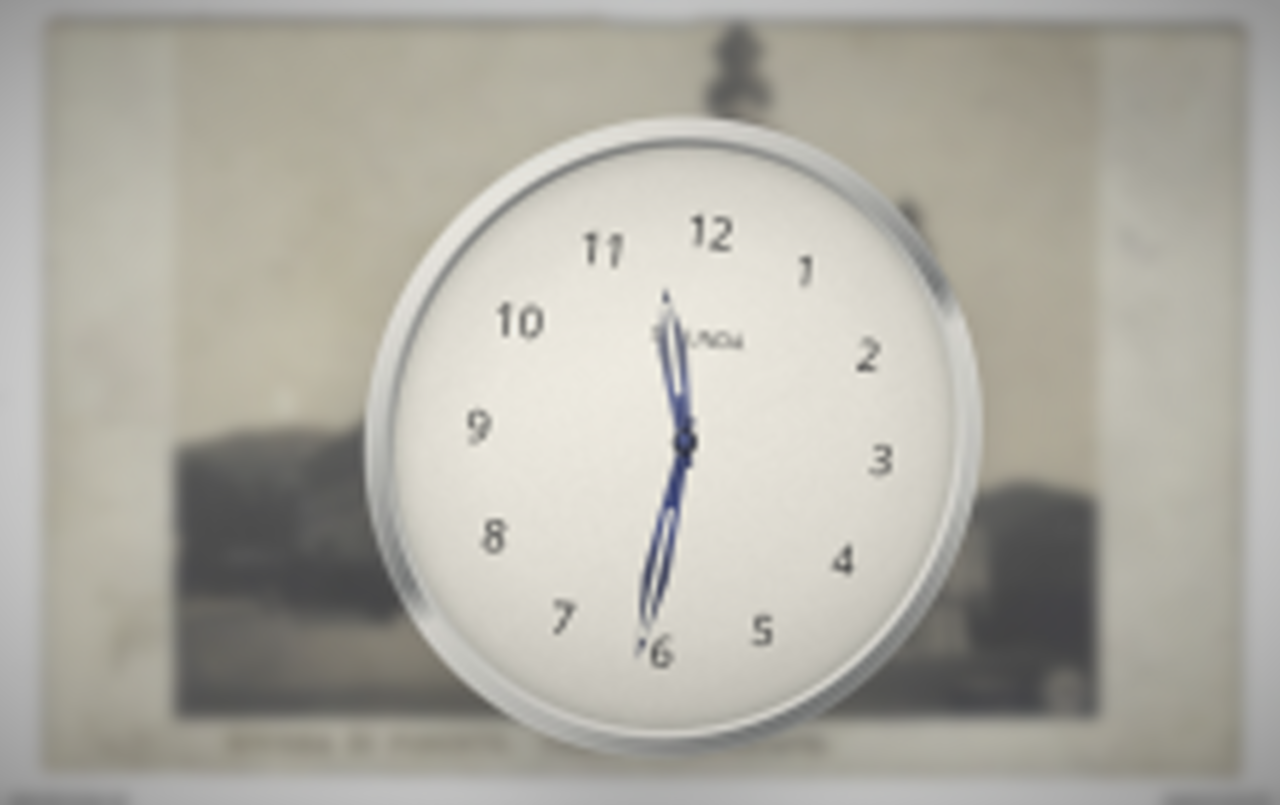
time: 11:31
